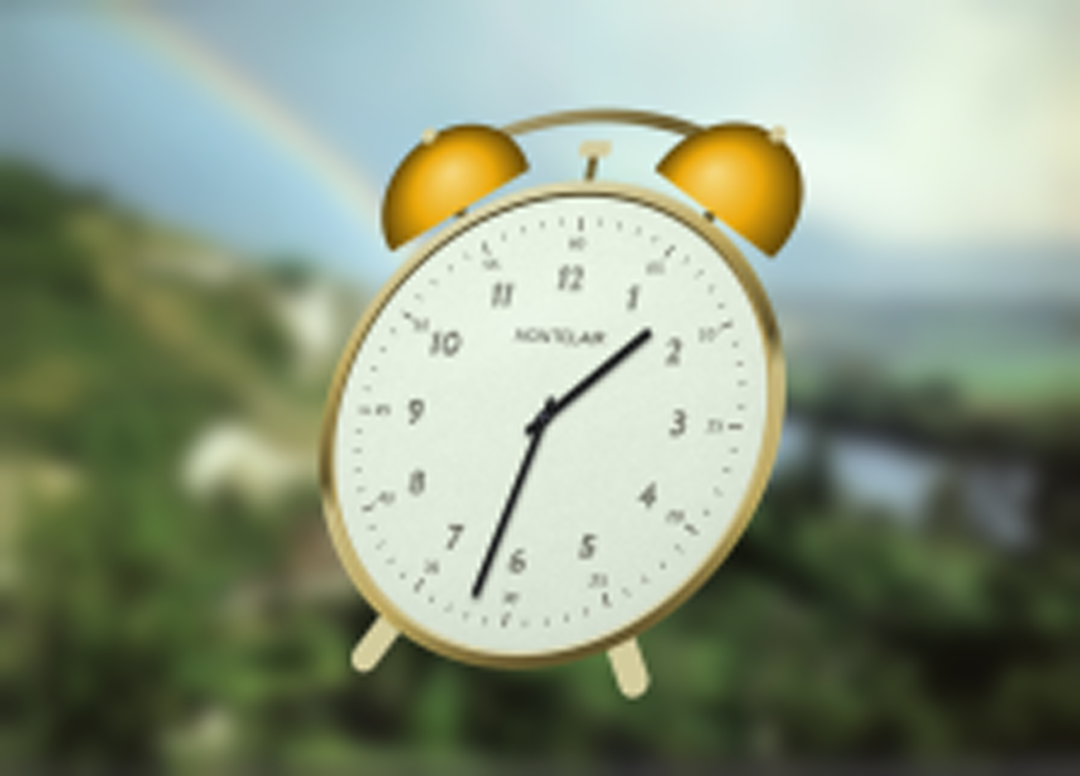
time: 1:32
